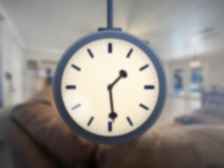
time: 1:29
